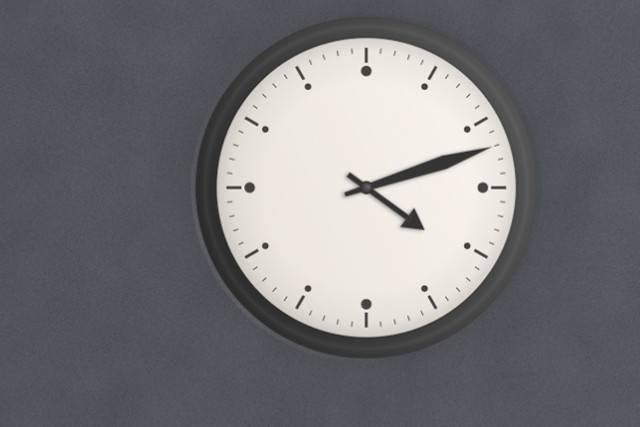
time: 4:12
